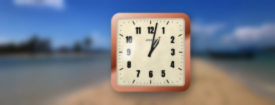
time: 1:02
